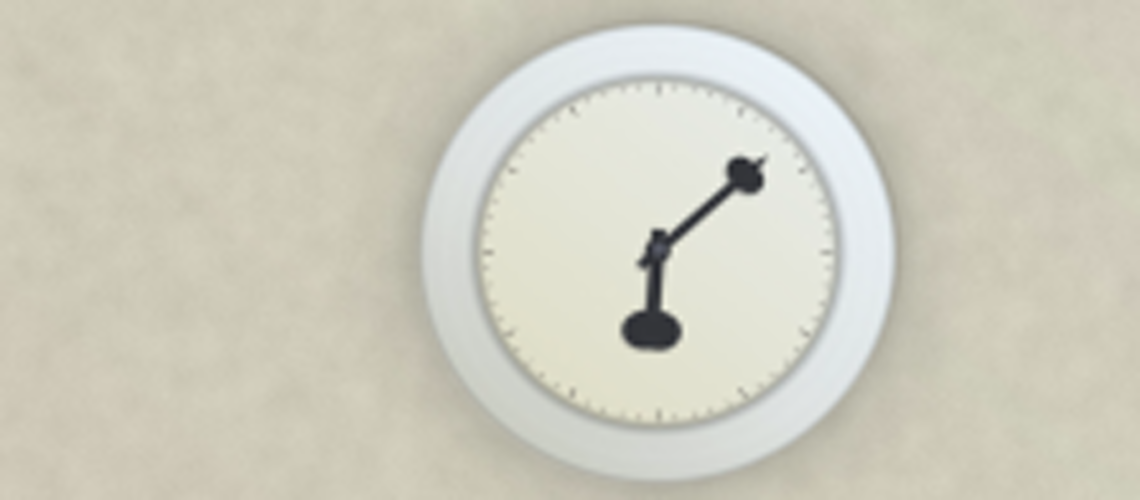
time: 6:08
